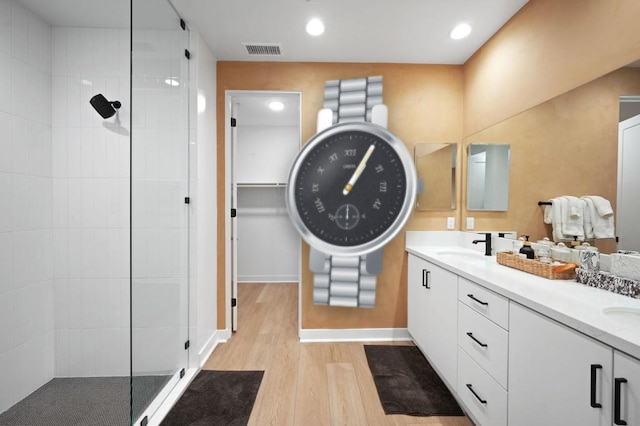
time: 1:05
